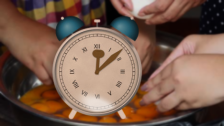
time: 12:08
